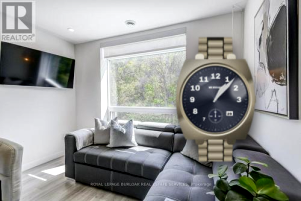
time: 1:07
